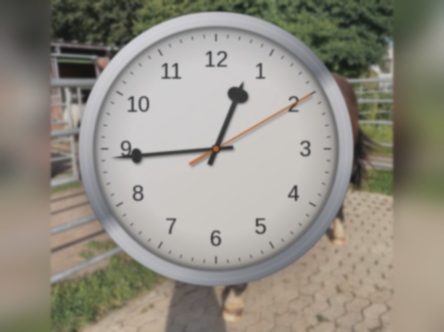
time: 12:44:10
